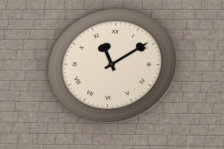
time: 11:09
